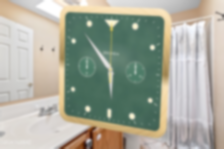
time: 5:53
